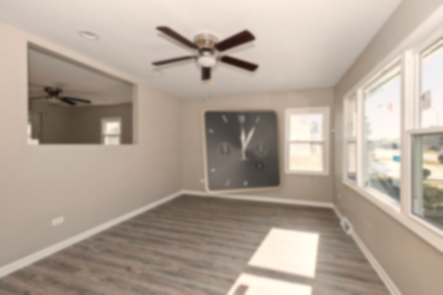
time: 12:05
